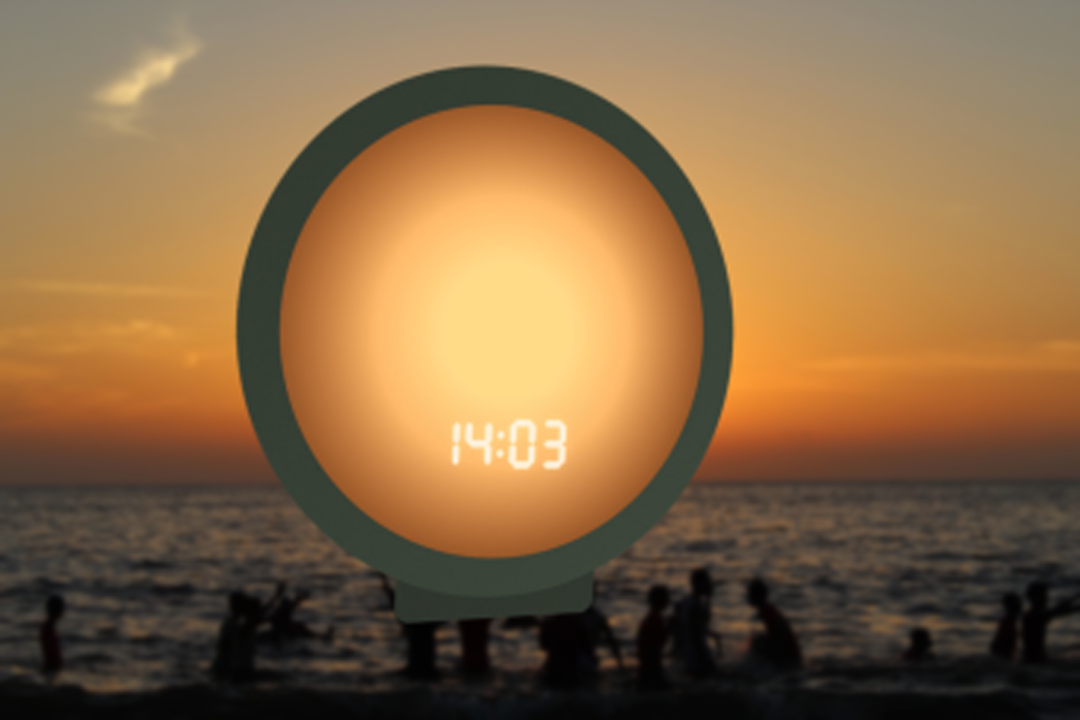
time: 14:03
